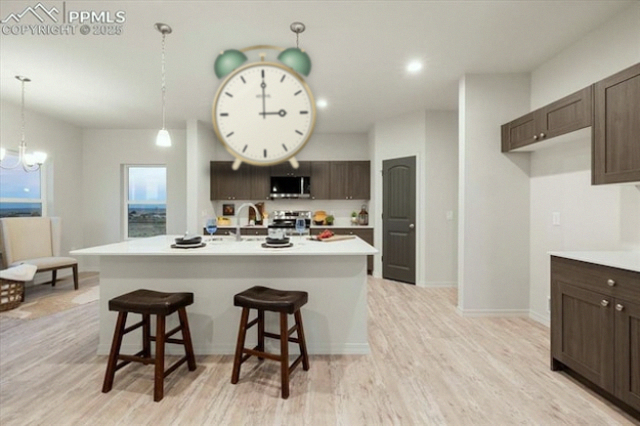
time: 3:00
